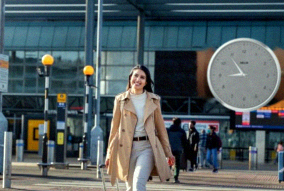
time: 8:54
